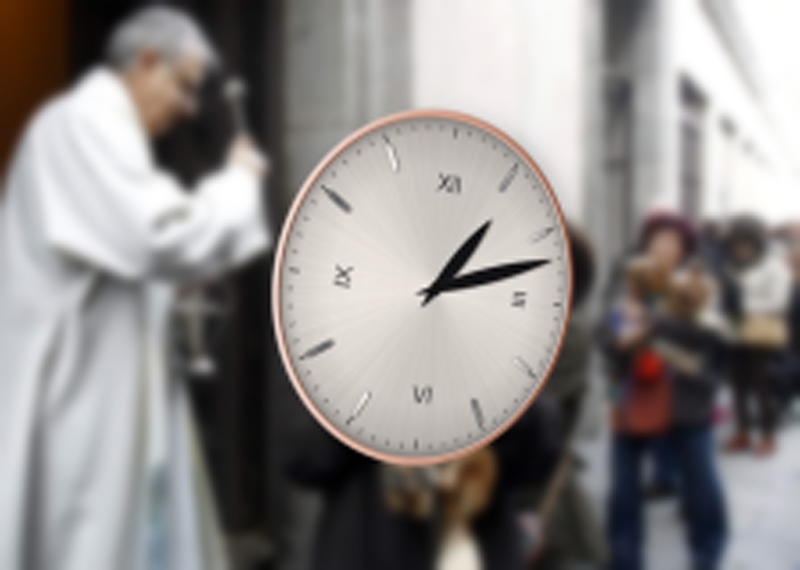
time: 1:12
